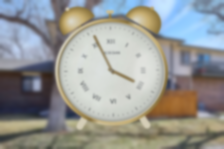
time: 3:56
